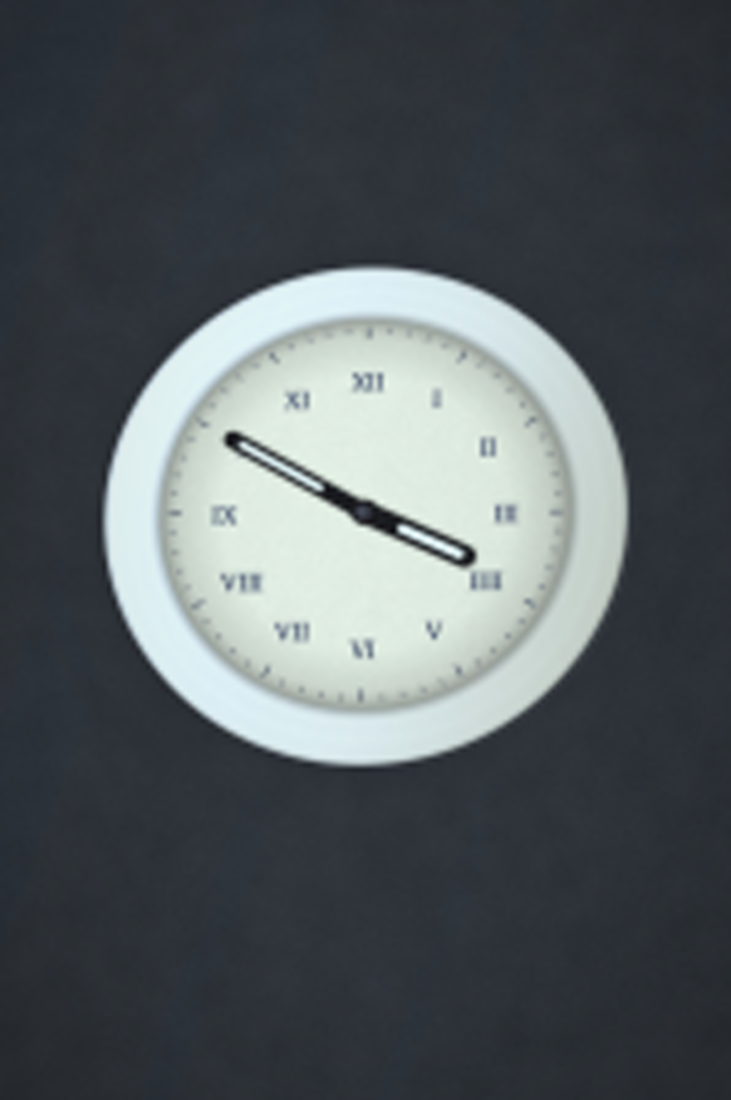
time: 3:50
